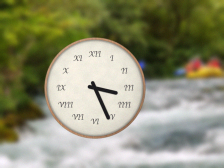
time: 3:26
